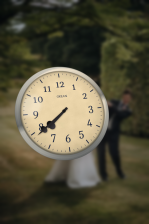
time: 7:39
